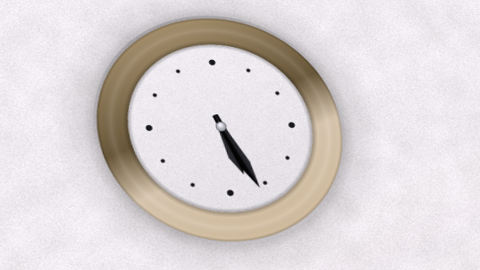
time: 5:26
